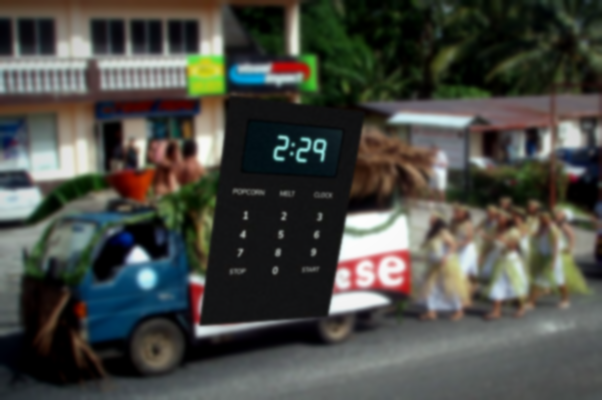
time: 2:29
